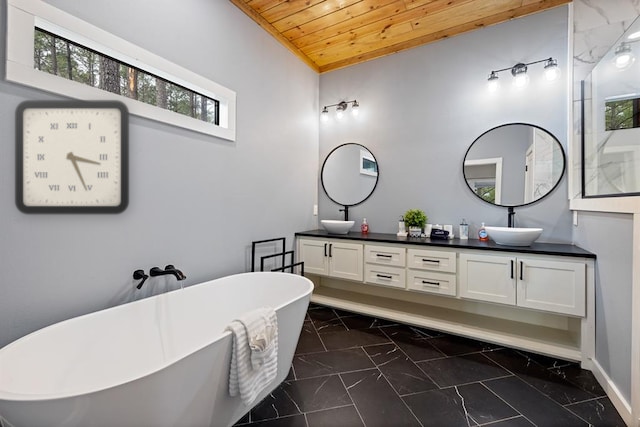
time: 3:26
